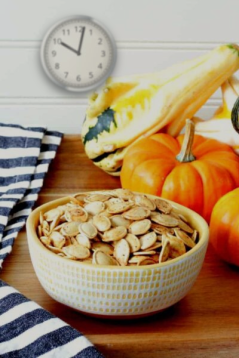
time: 10:02
